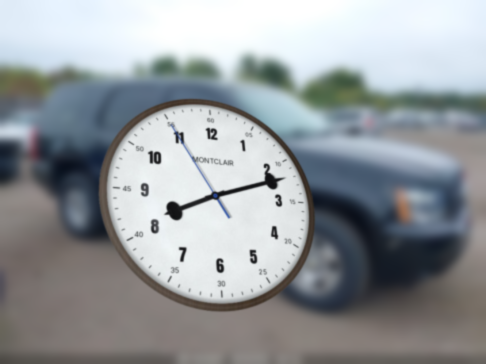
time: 8:11:55
